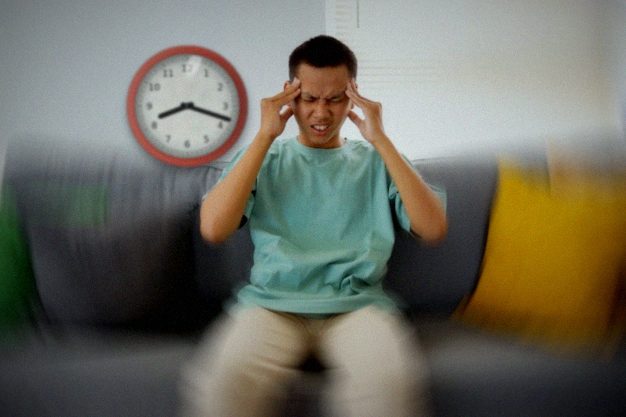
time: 8:18
